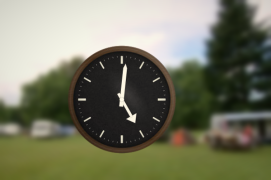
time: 5:01
